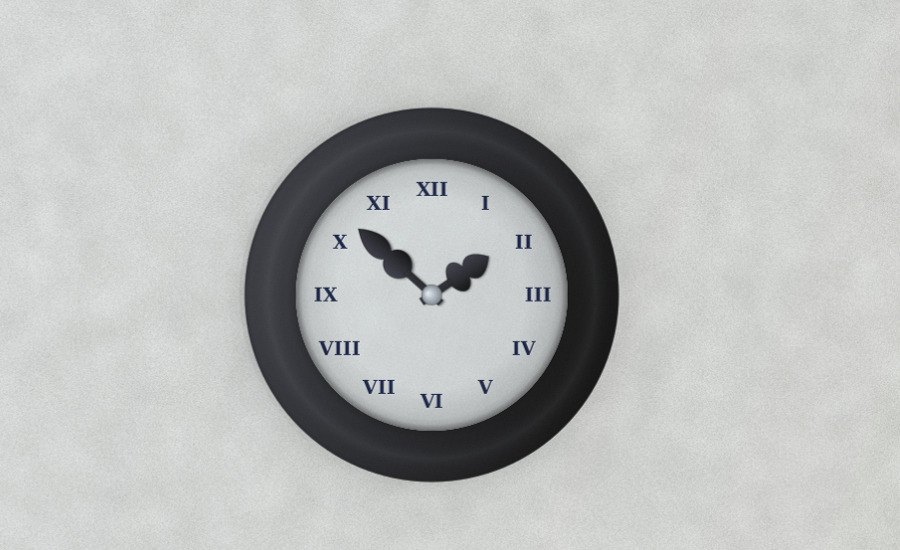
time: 1:52
